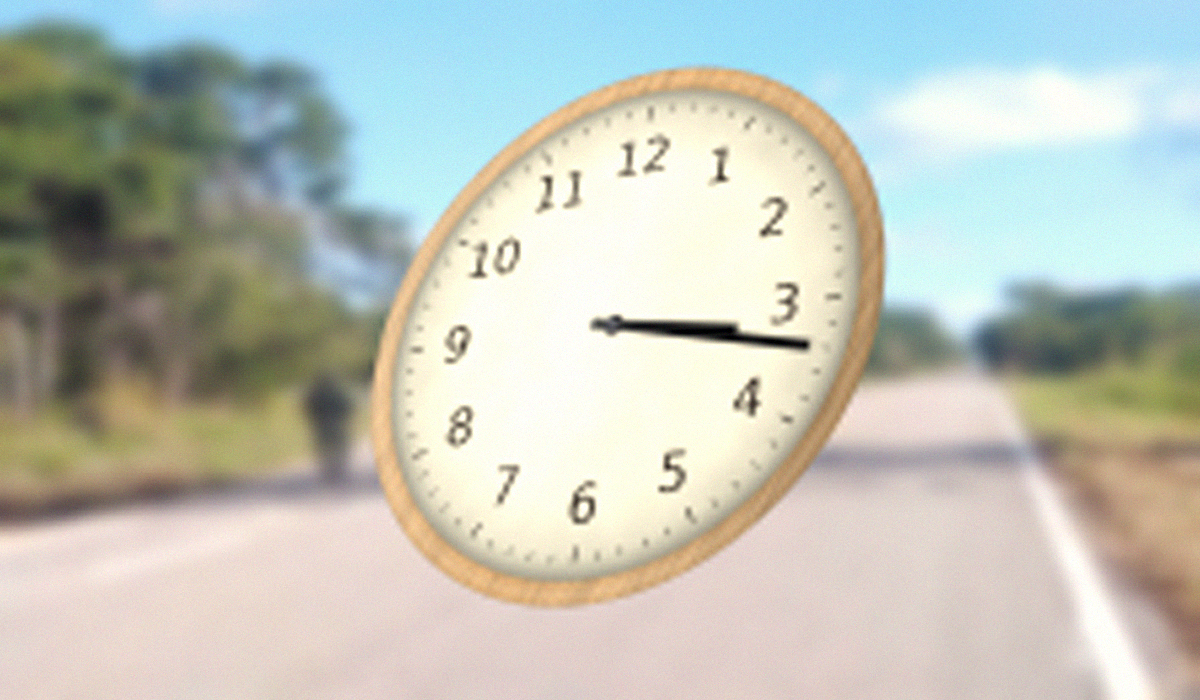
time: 3:17
